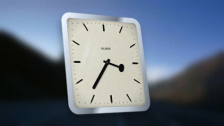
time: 3:36
